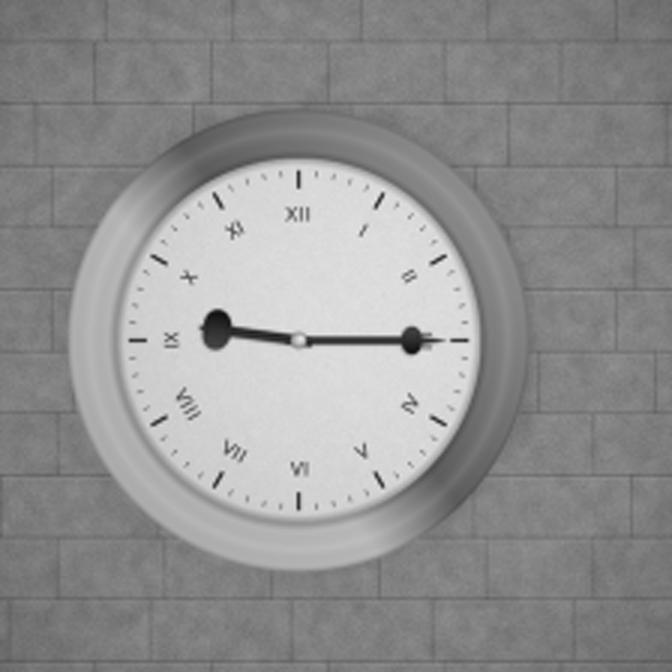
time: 9:15
